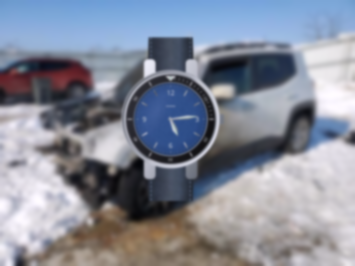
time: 5:14
